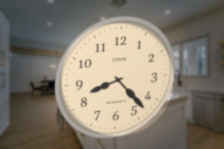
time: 8:23
